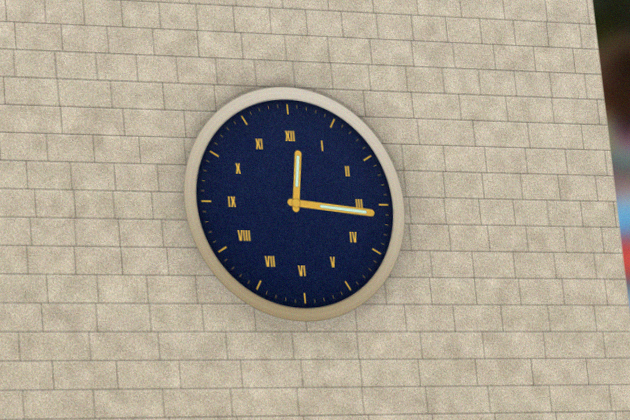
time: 12:16
